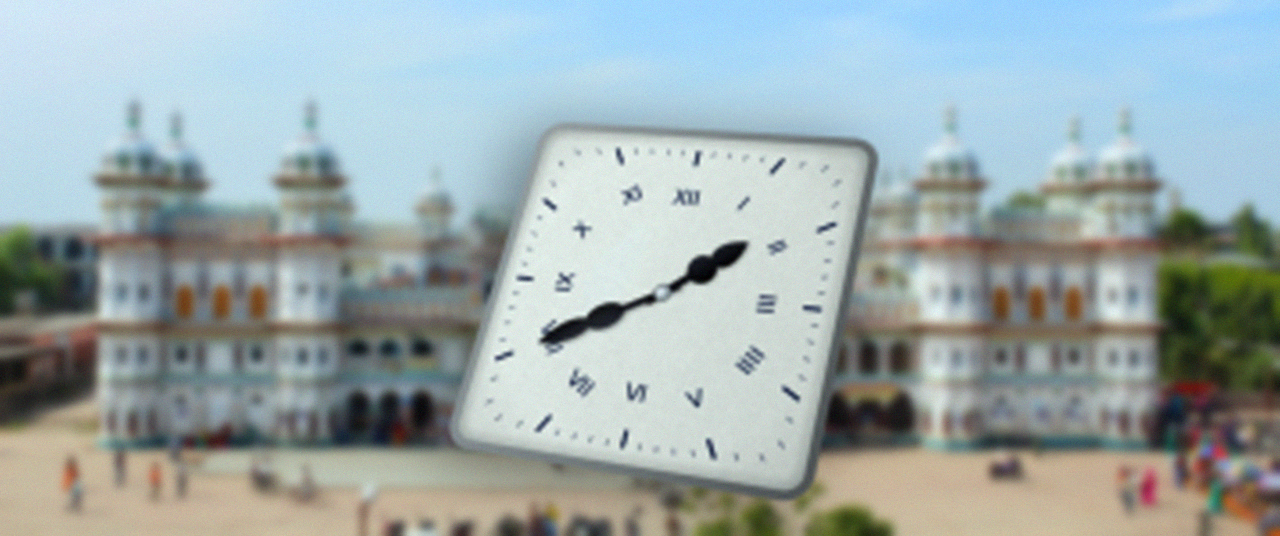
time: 1:40
